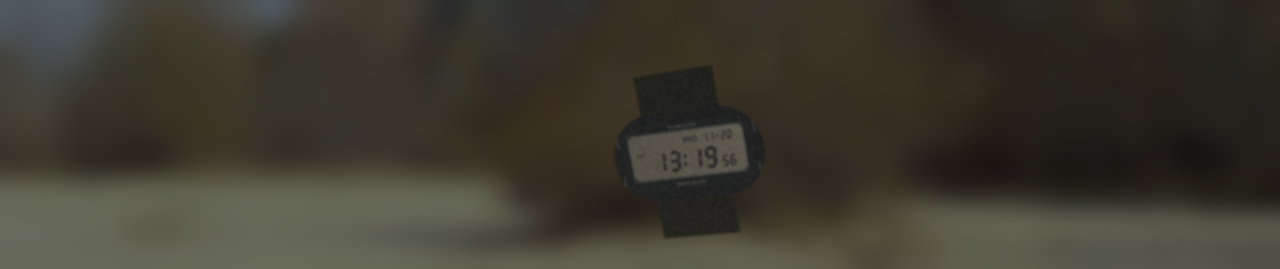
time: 13:19
